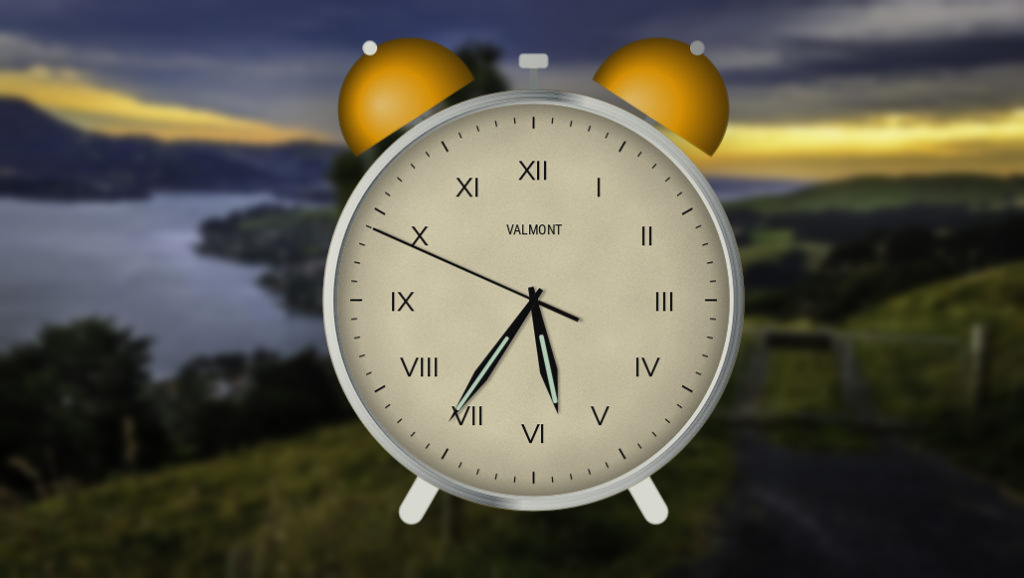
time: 5:35:49
